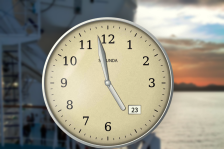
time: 4:58
